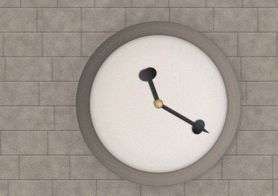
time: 11:20
